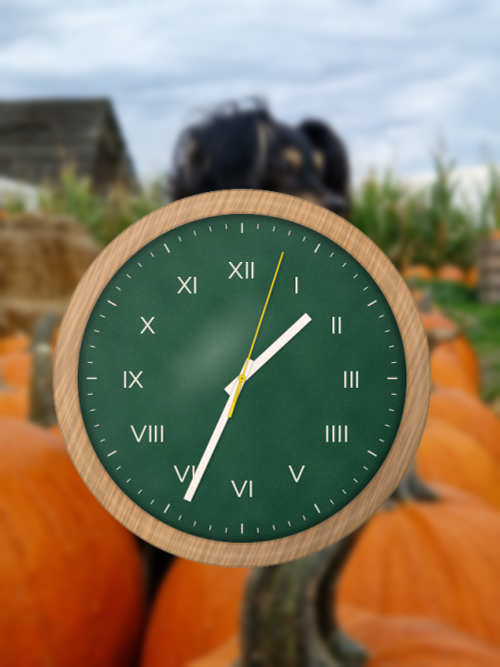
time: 1:34:03
